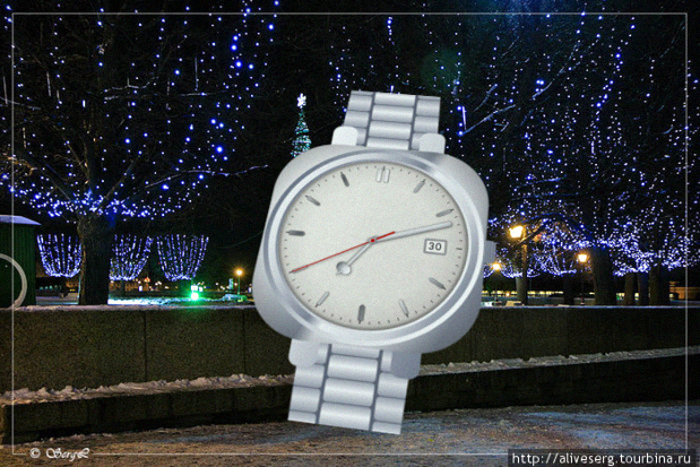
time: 7:11:40
